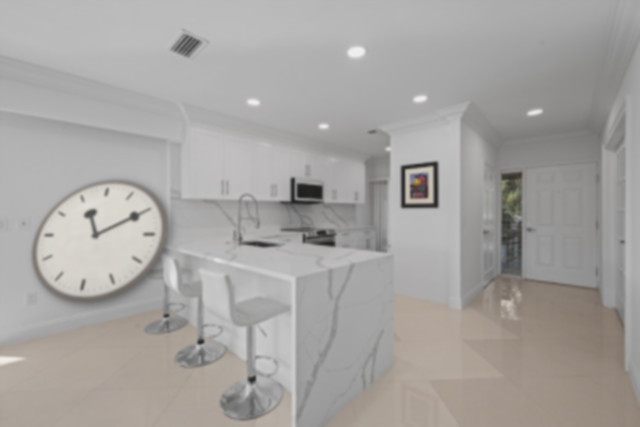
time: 11:10
